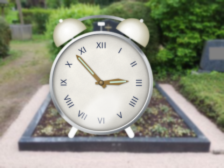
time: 2:53
